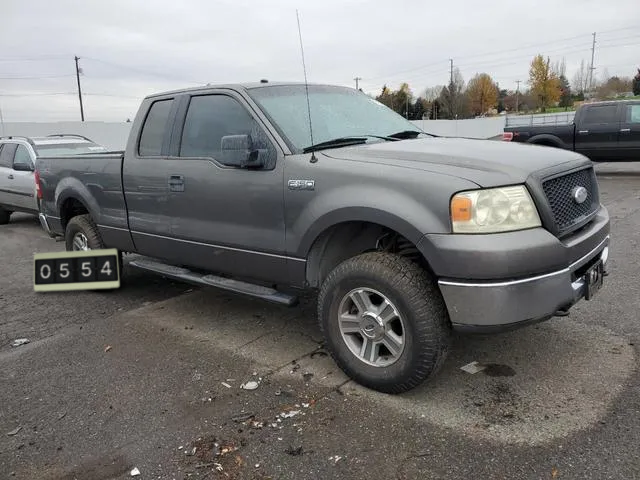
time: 5:54
